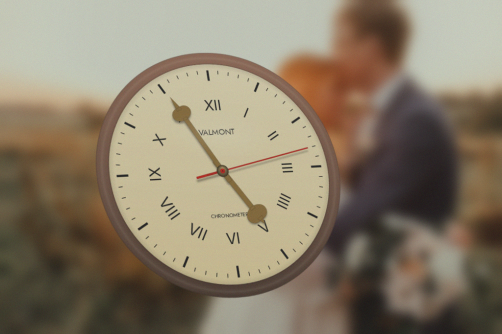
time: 4:55:13
